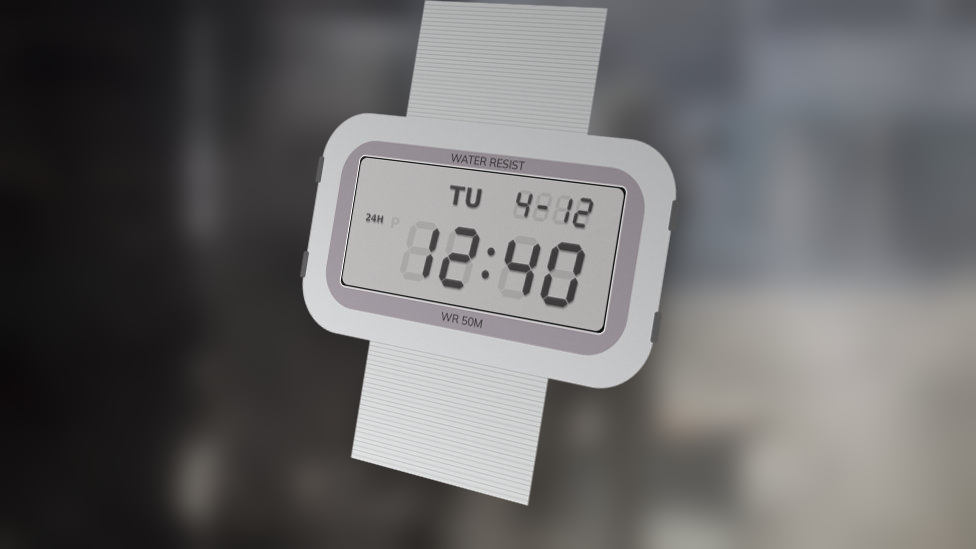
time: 12:40
